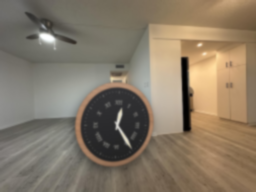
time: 12:24
